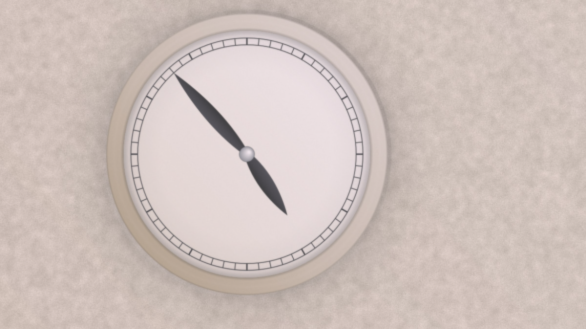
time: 4:53
